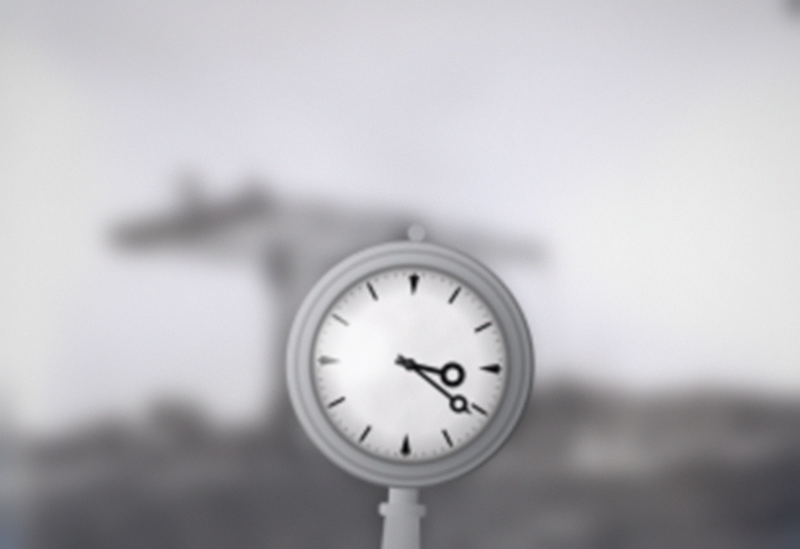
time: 3:21
